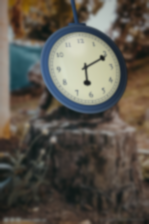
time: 6:11
